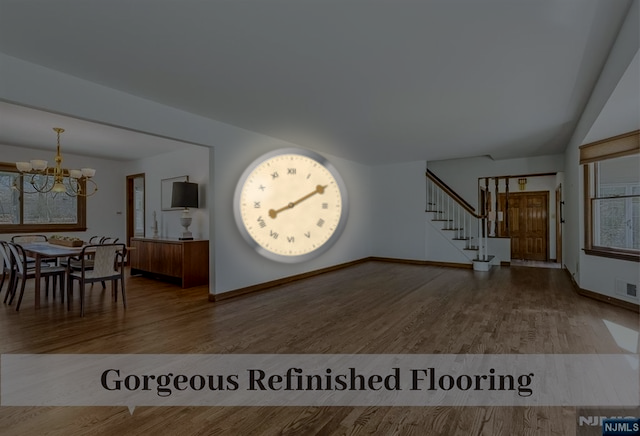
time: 8:10
